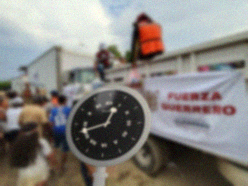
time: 12:42
